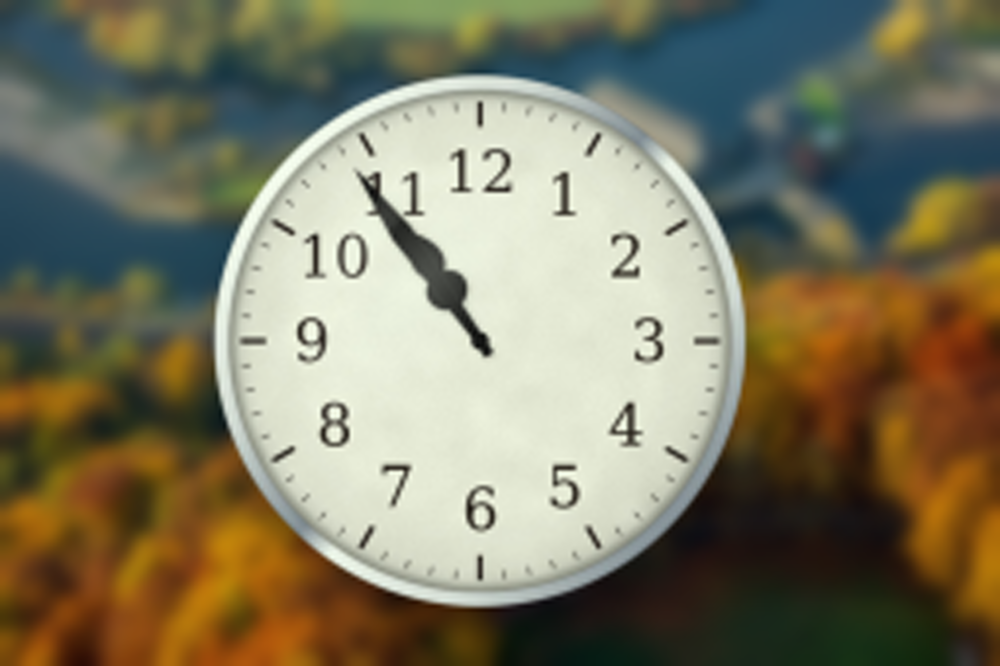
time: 10:54
